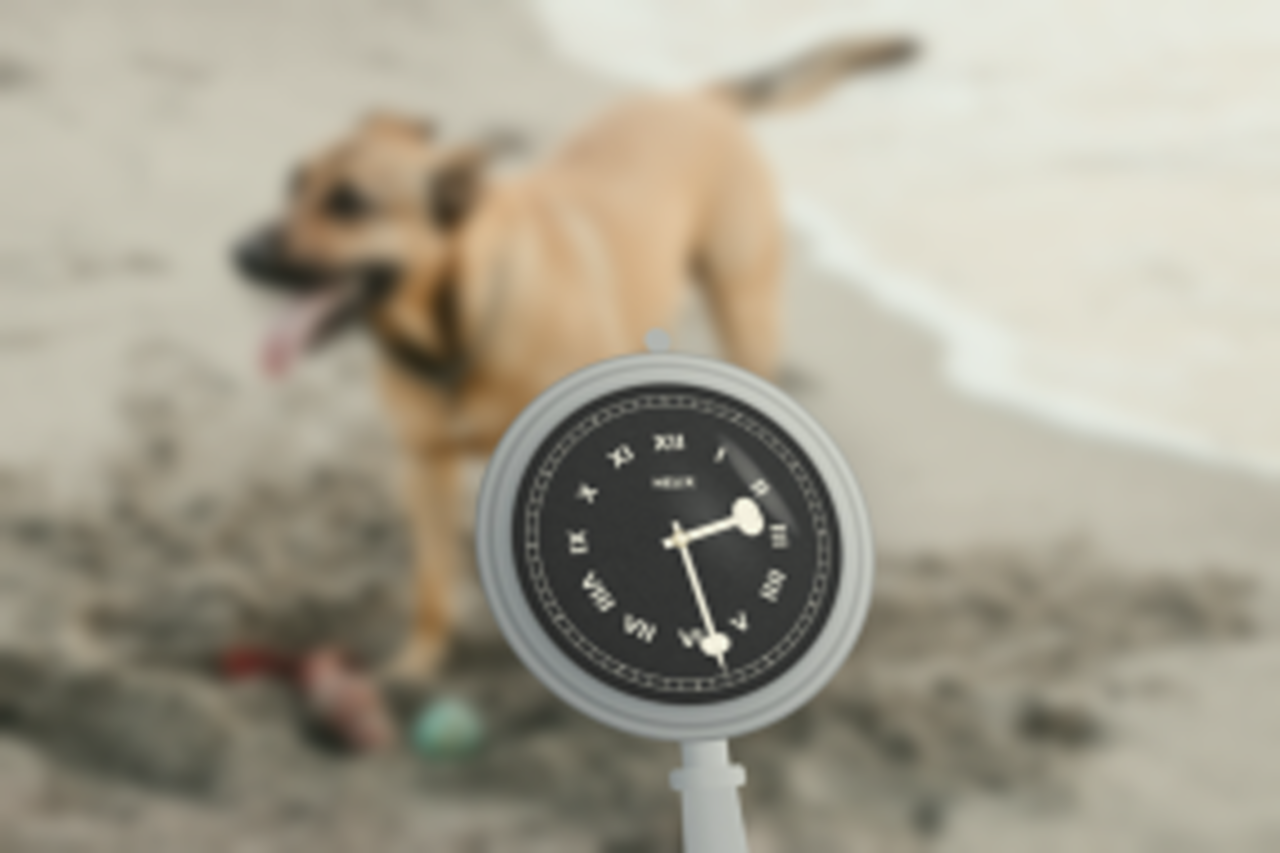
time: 2:28
